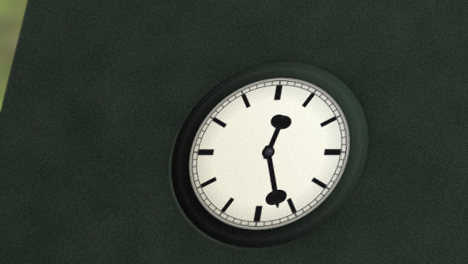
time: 12:27
